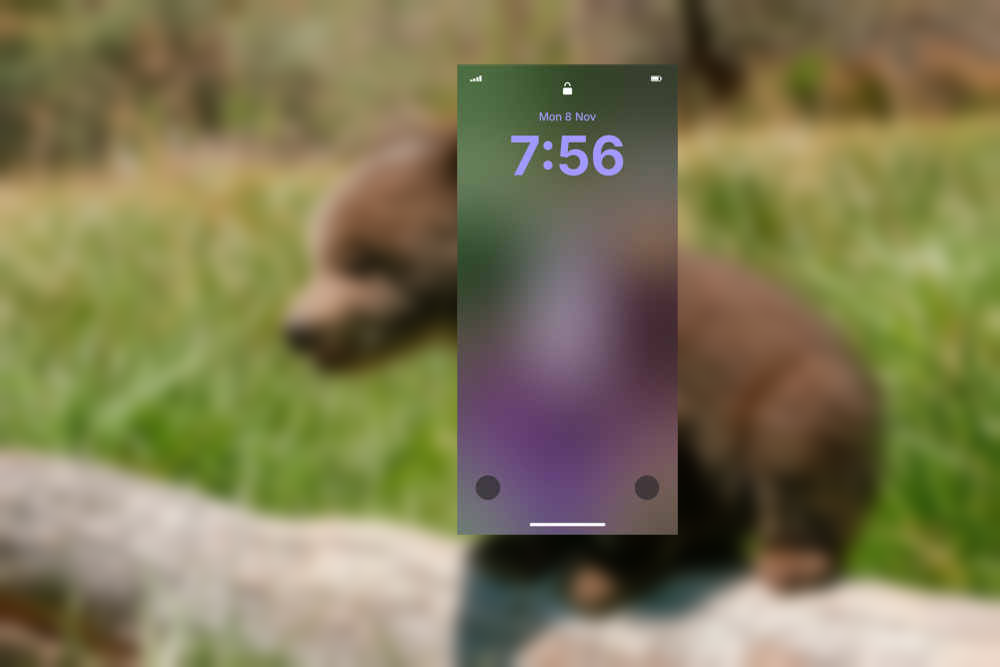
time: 7:56
